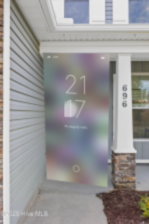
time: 21:17
